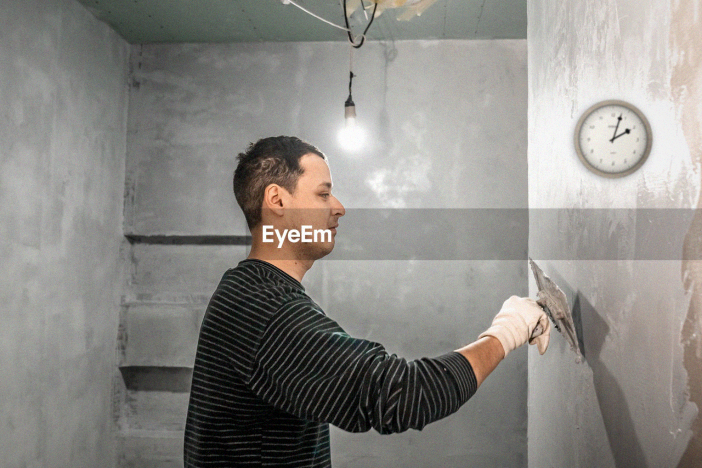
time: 2:03
